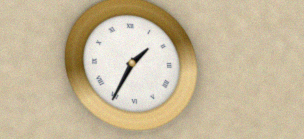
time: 1:35
